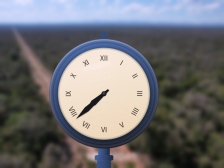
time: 7:38
